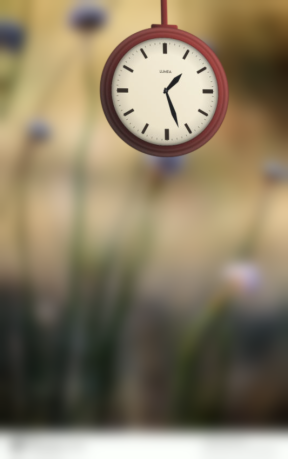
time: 1:27
